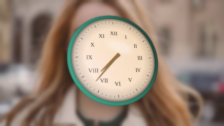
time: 7:37
